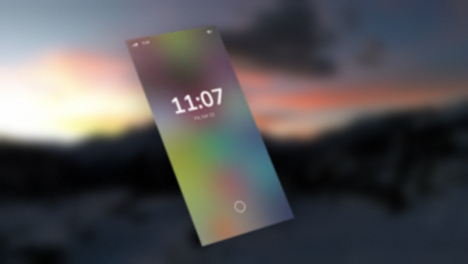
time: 11:07
